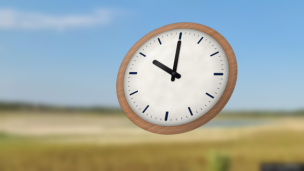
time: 10:00
